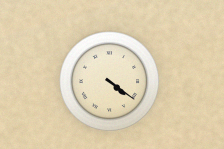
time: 4:21
